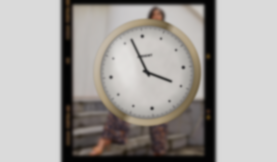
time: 3:57
